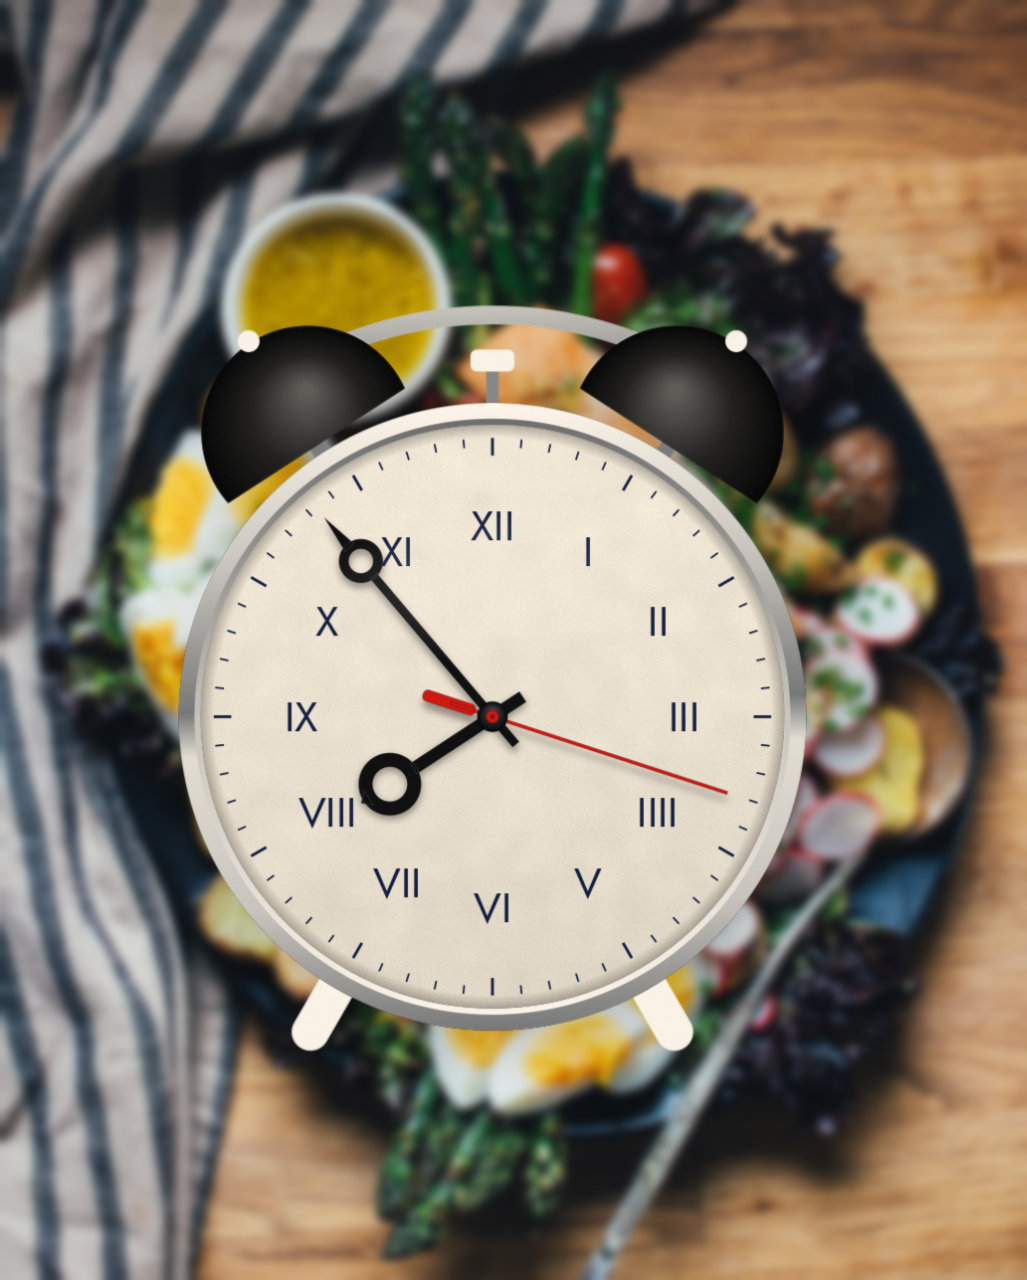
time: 7:53:18
